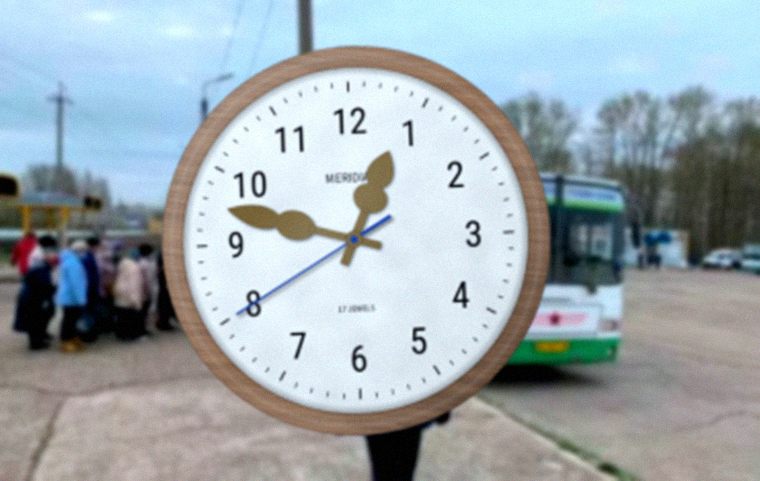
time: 12:47:40
